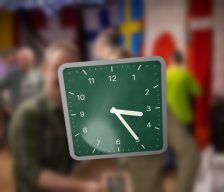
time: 3:25
